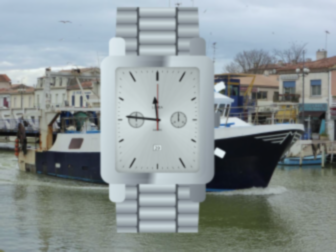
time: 11:46
